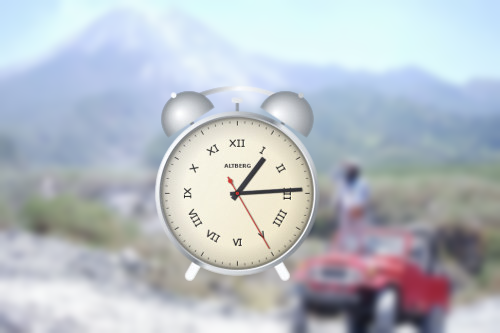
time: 1:14:25
